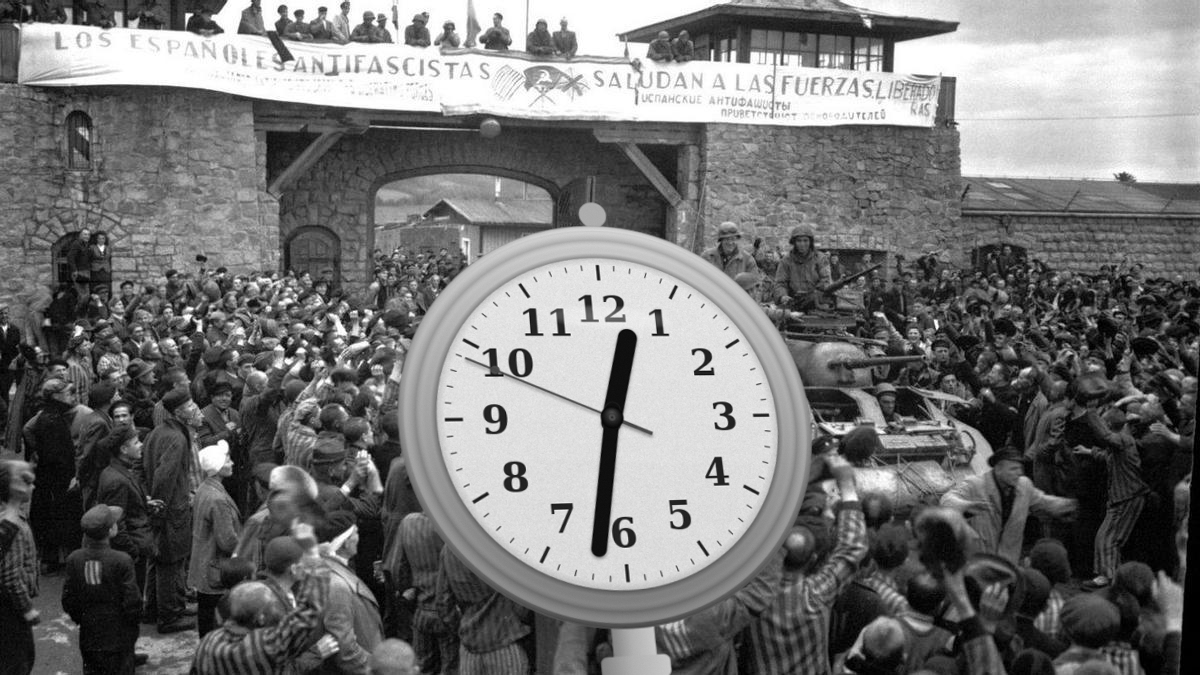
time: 12:31:49
